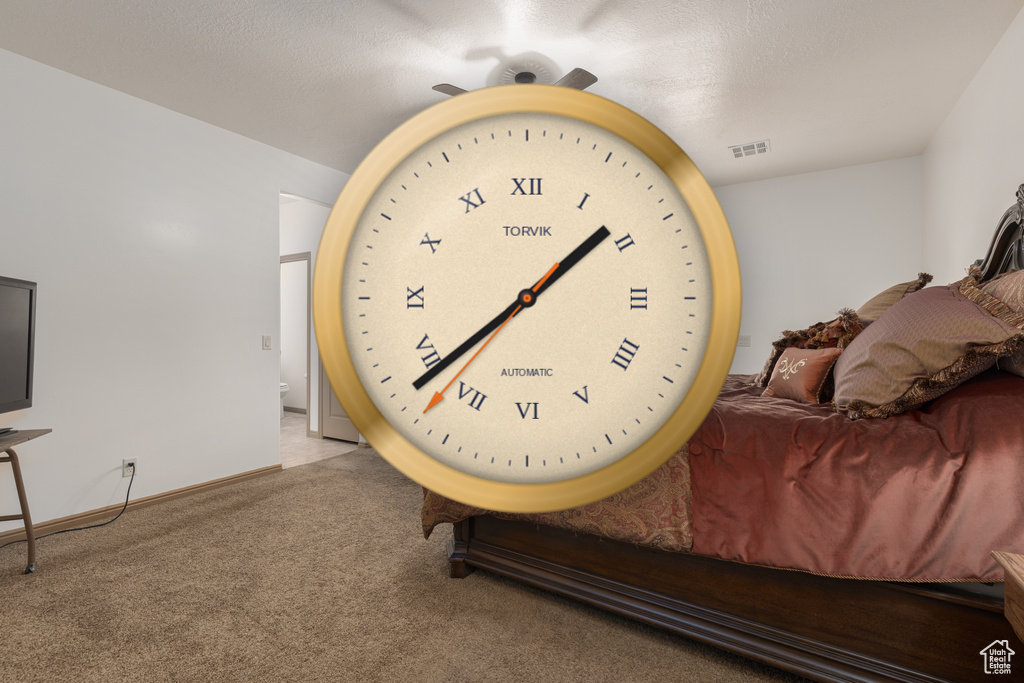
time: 1:38:37
